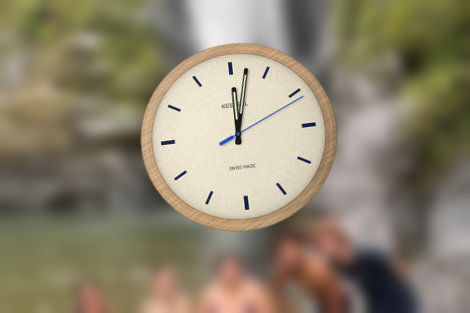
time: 12:02:11
